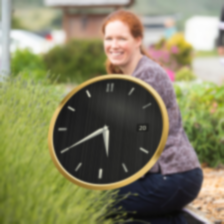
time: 5:40
